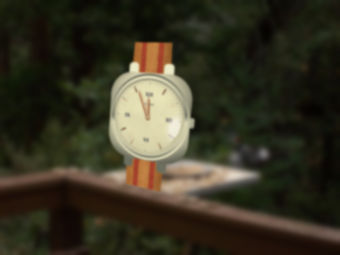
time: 11:56
